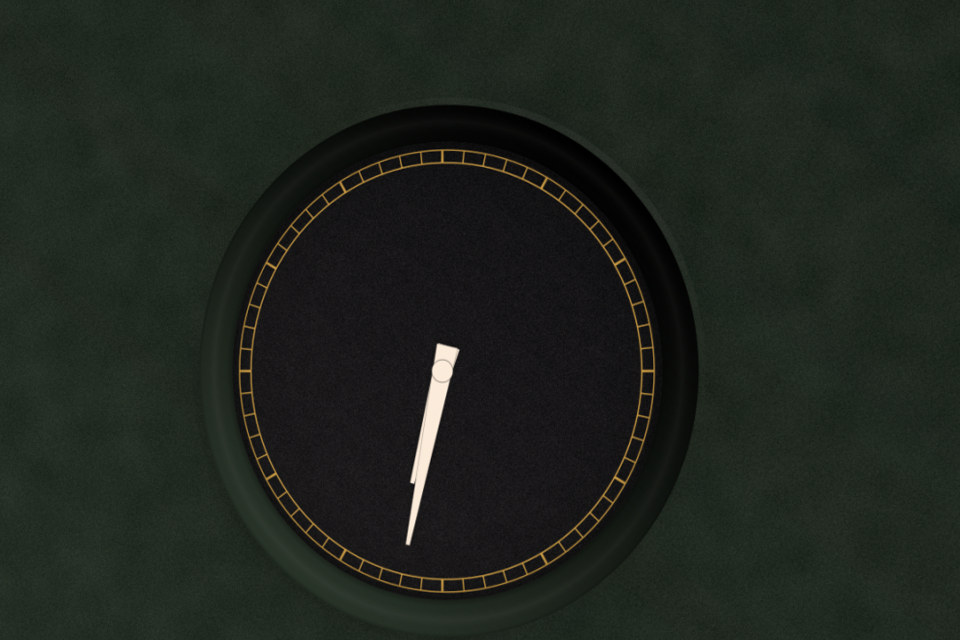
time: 6:32
